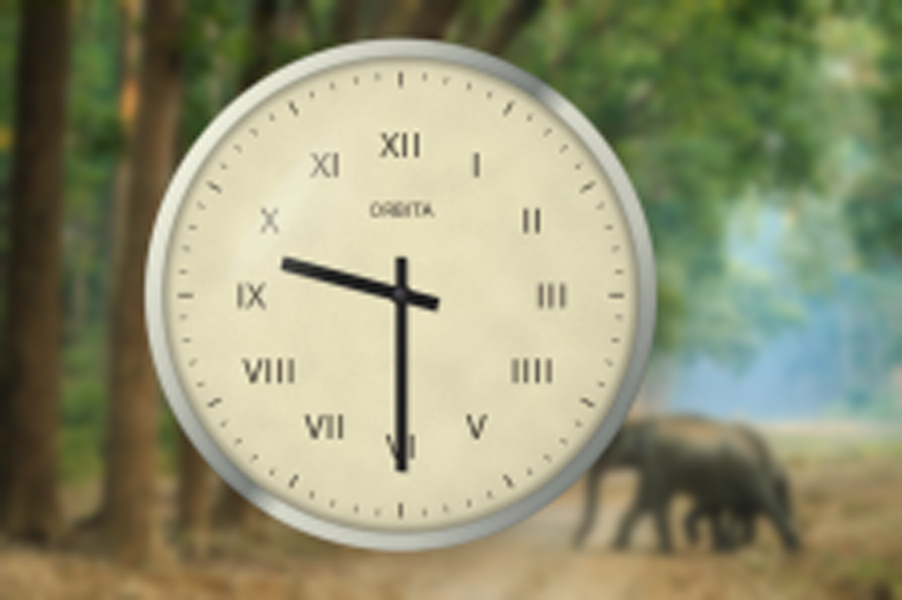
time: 9:30
